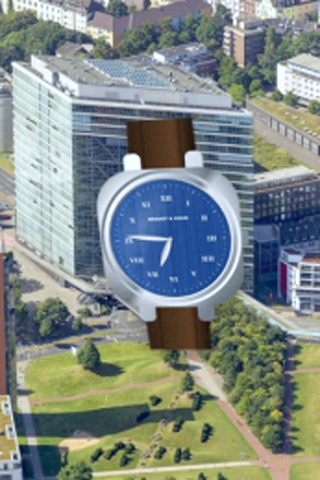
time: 6:46
